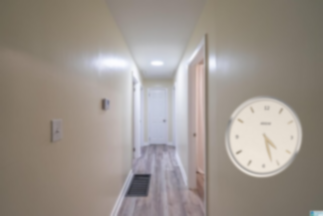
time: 4:27
